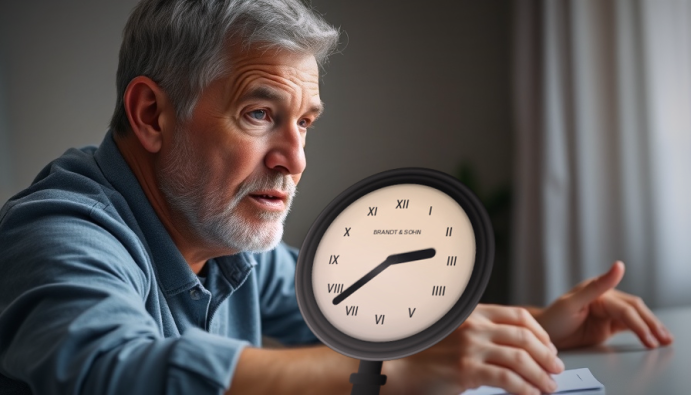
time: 2:38
